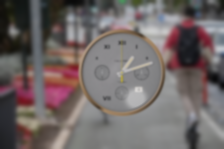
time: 1:12
